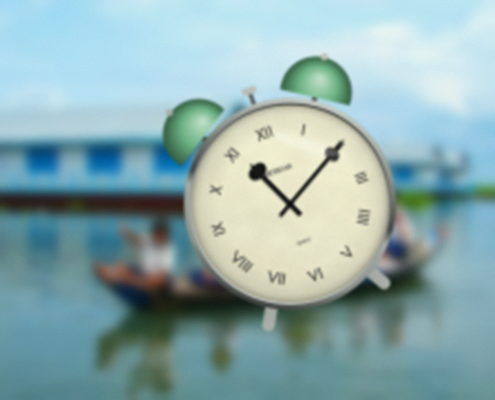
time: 11:10
